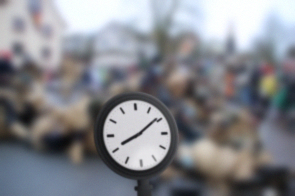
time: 8:09
